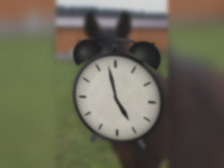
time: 4:58
